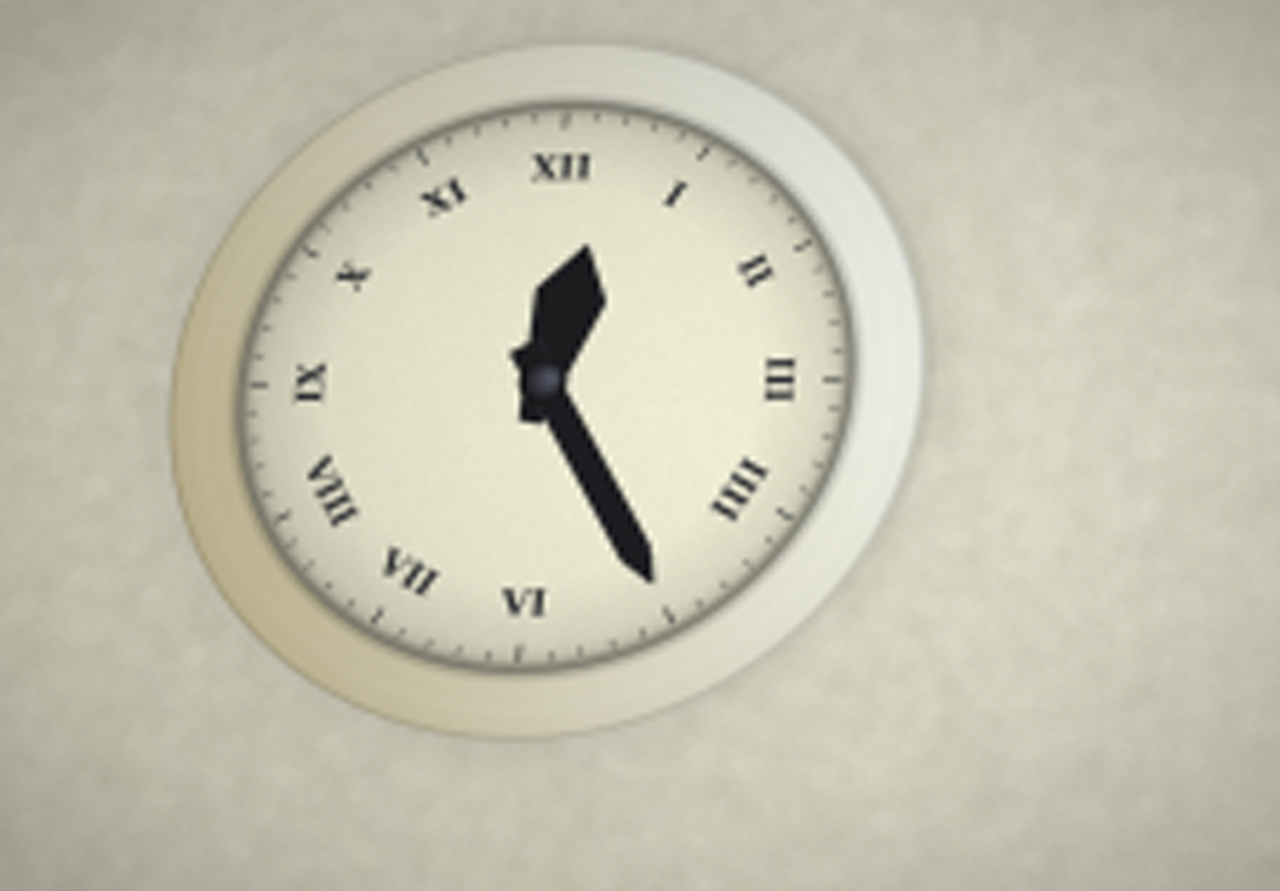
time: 12:25
